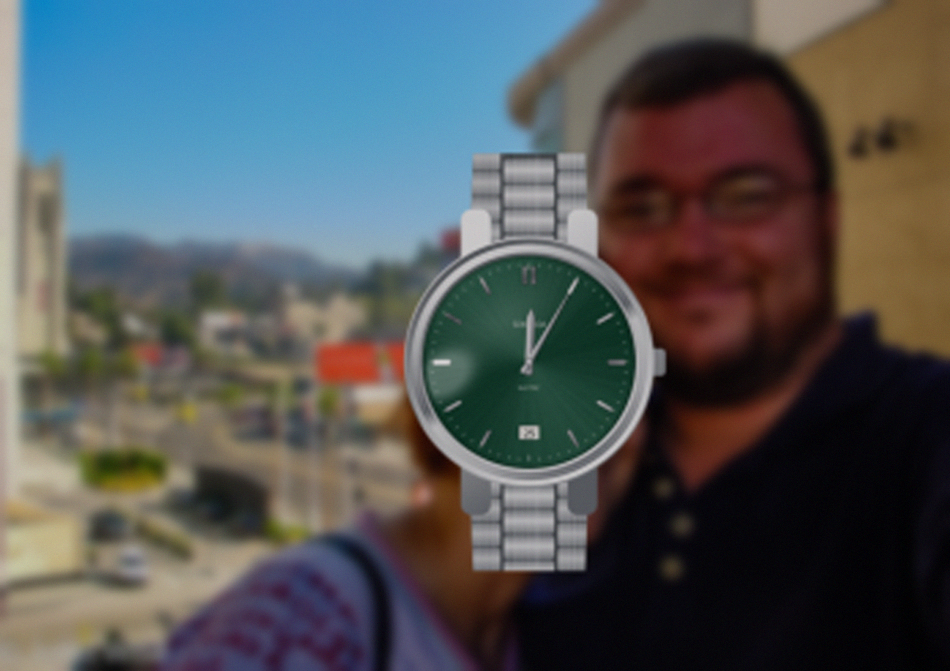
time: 12:05
